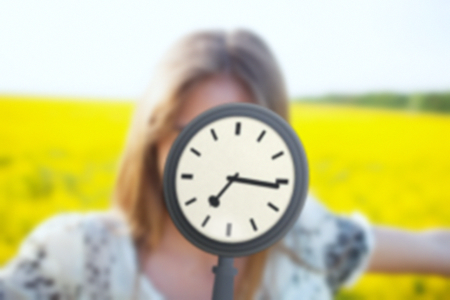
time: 7:16
